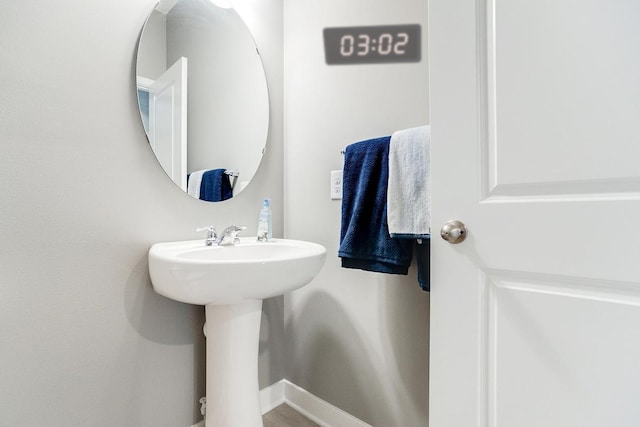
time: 3:02
